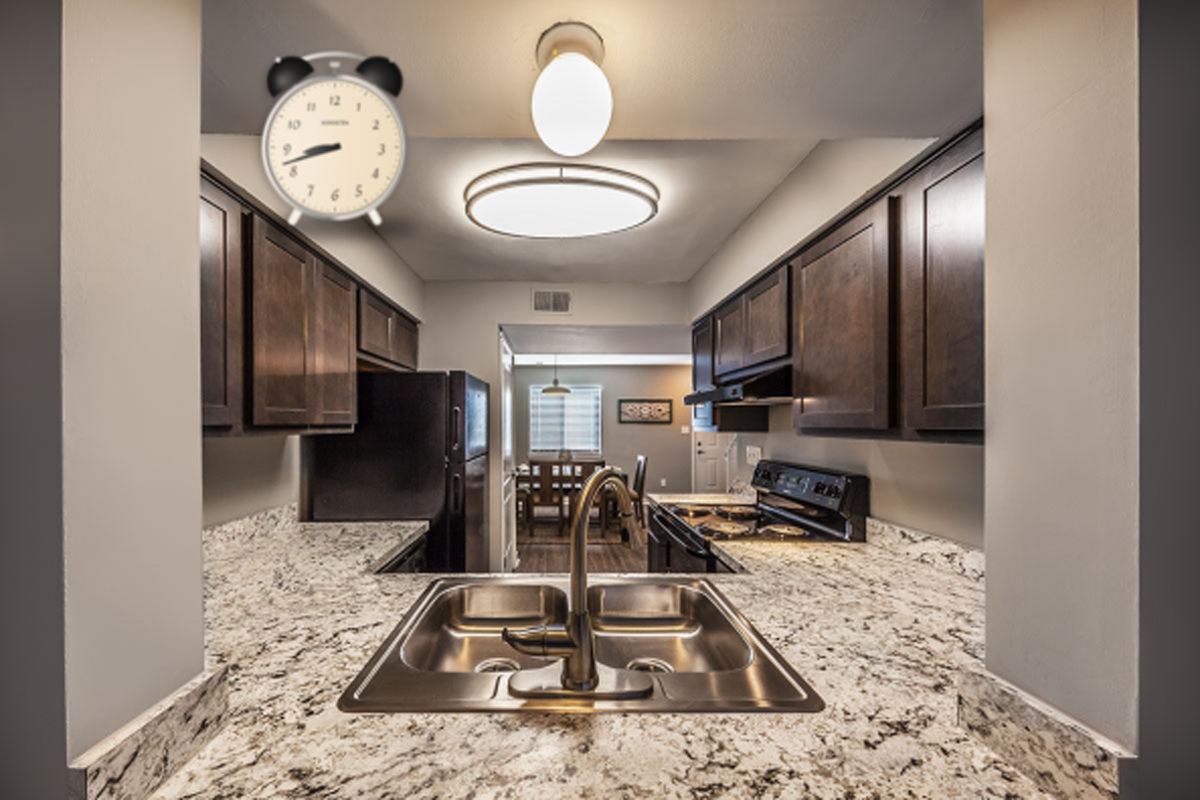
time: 8:42
